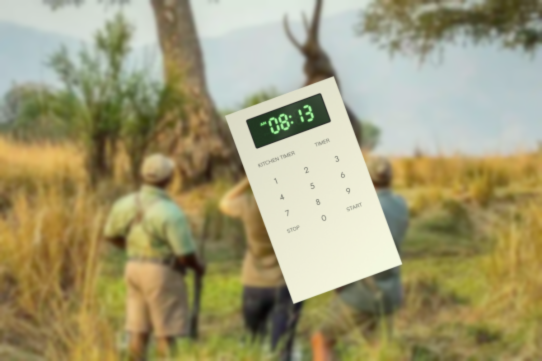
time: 8:13
